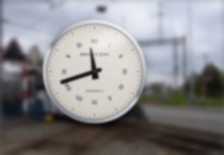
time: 11:42
